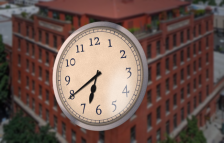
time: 6:40
